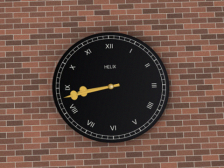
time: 8:43
